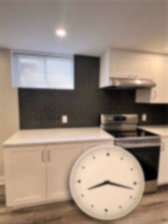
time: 8:17
